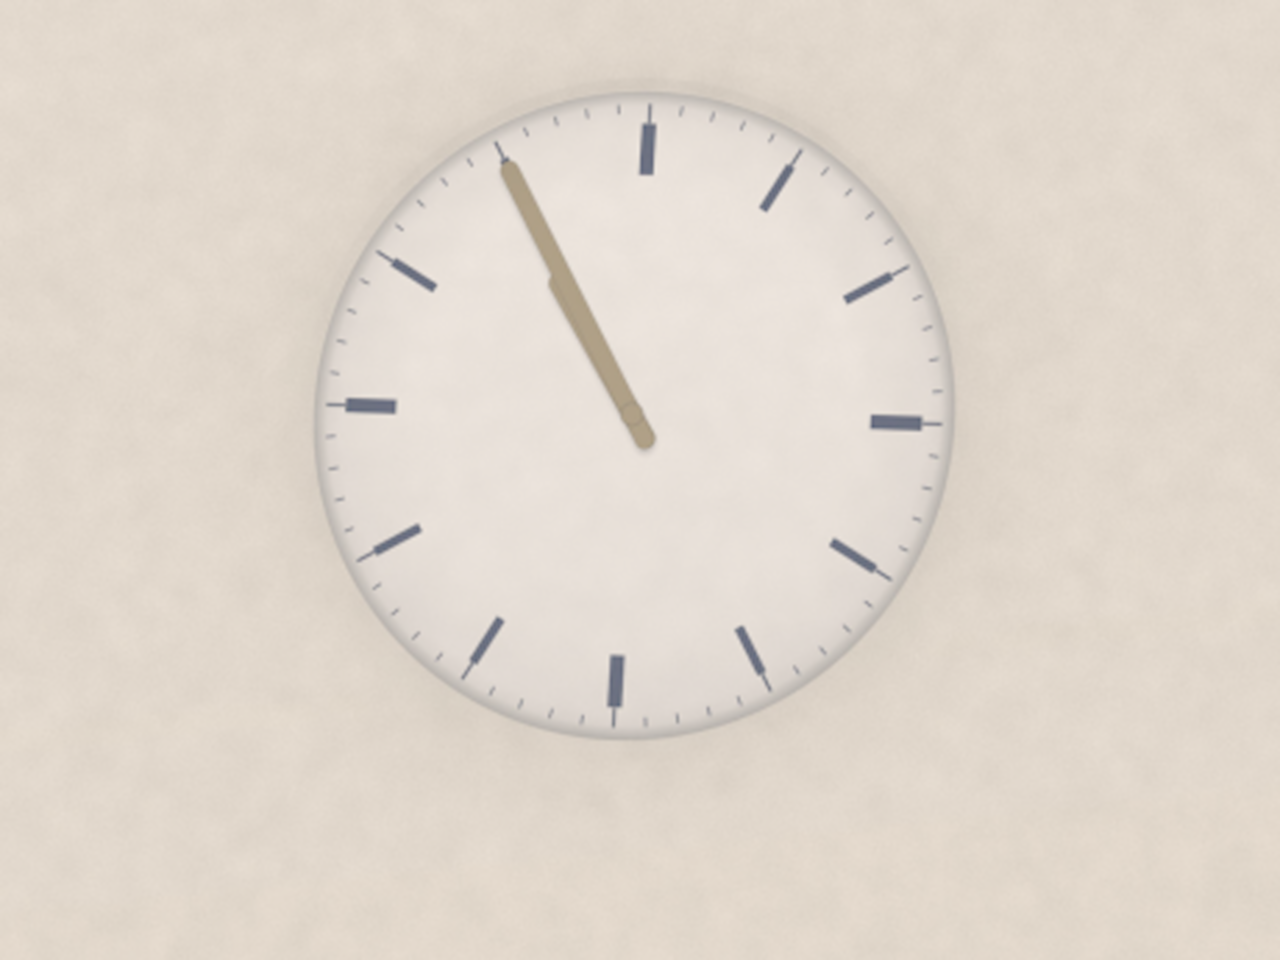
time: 10:55
